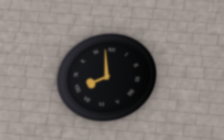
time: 7:58
